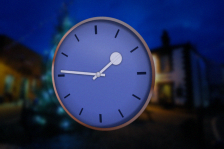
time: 1:46
